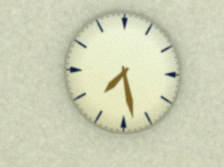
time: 7:28
